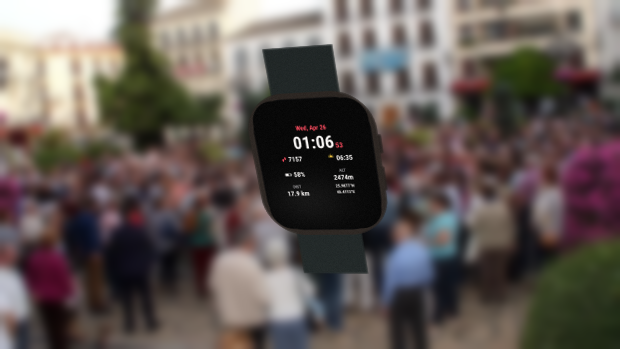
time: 1:06
